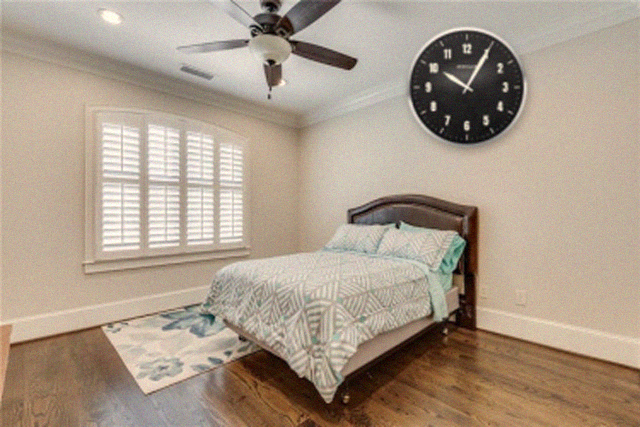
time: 10:05
